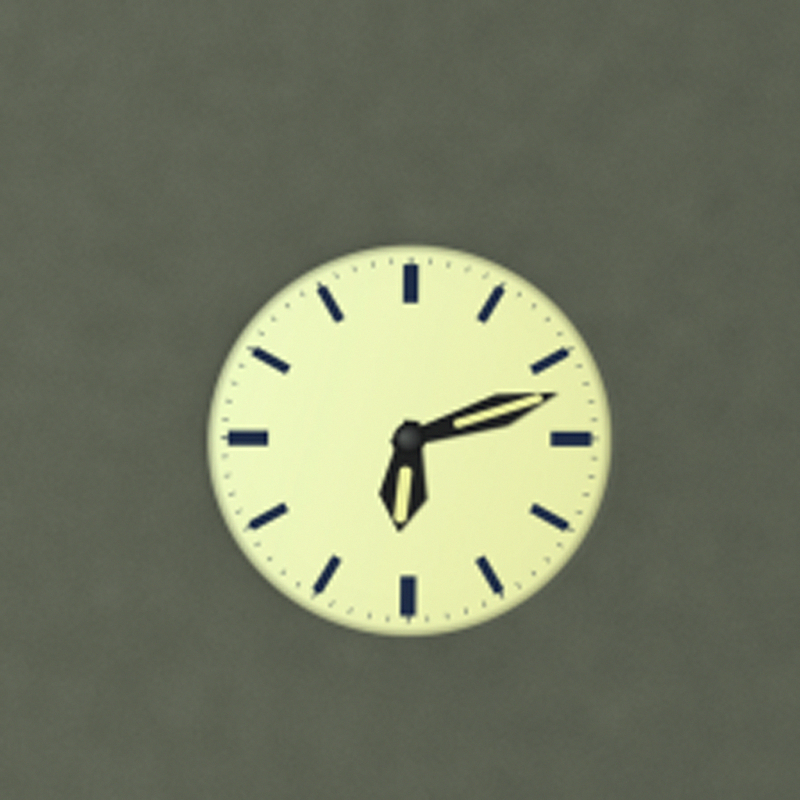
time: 6:12
